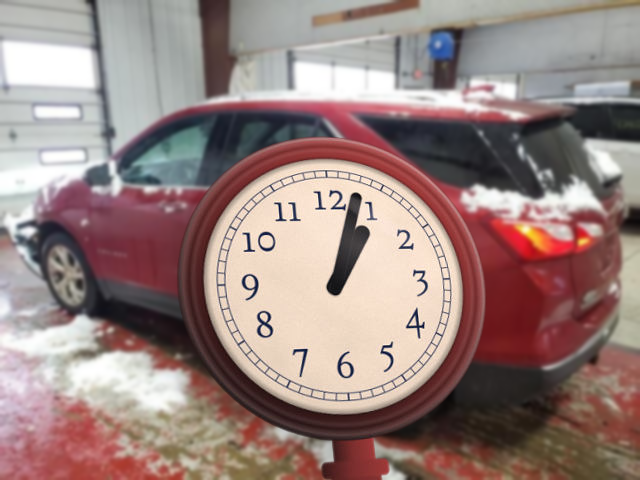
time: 1:03
